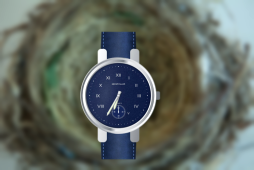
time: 6:35
